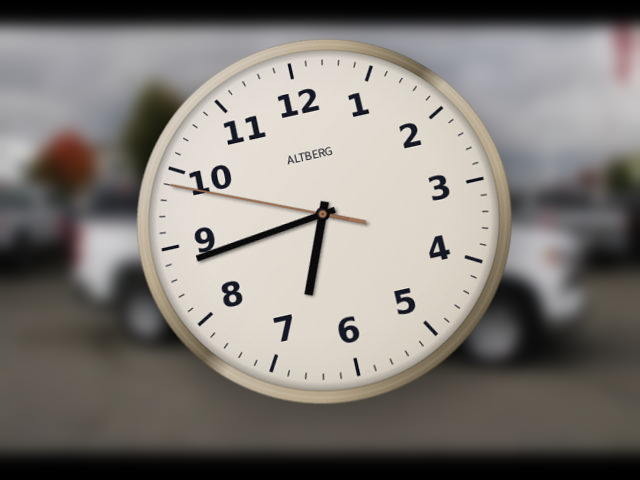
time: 6:43:49
